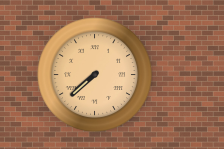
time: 7:38
